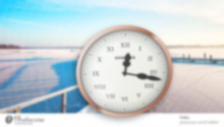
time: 12:17
